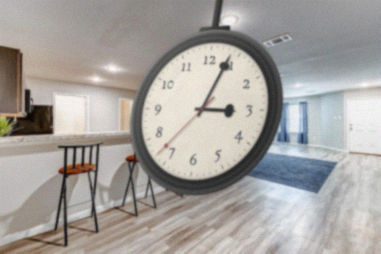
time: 3:03:37
